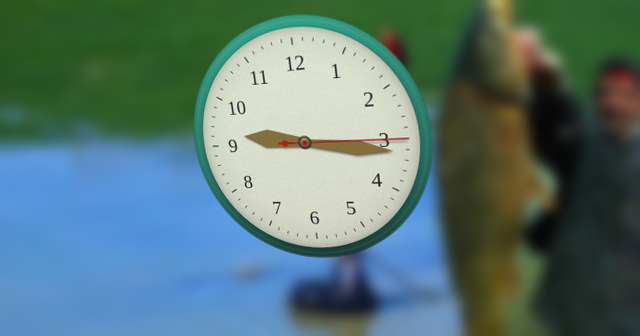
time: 9:16:15
